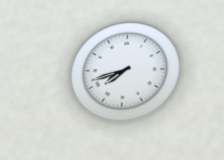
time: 7:42
